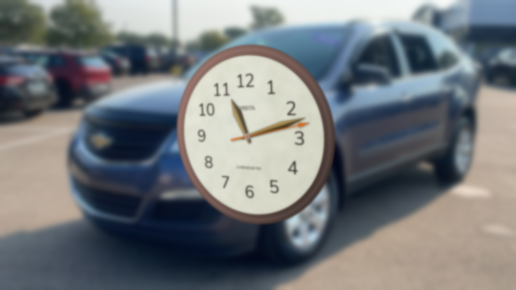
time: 11:12:13
